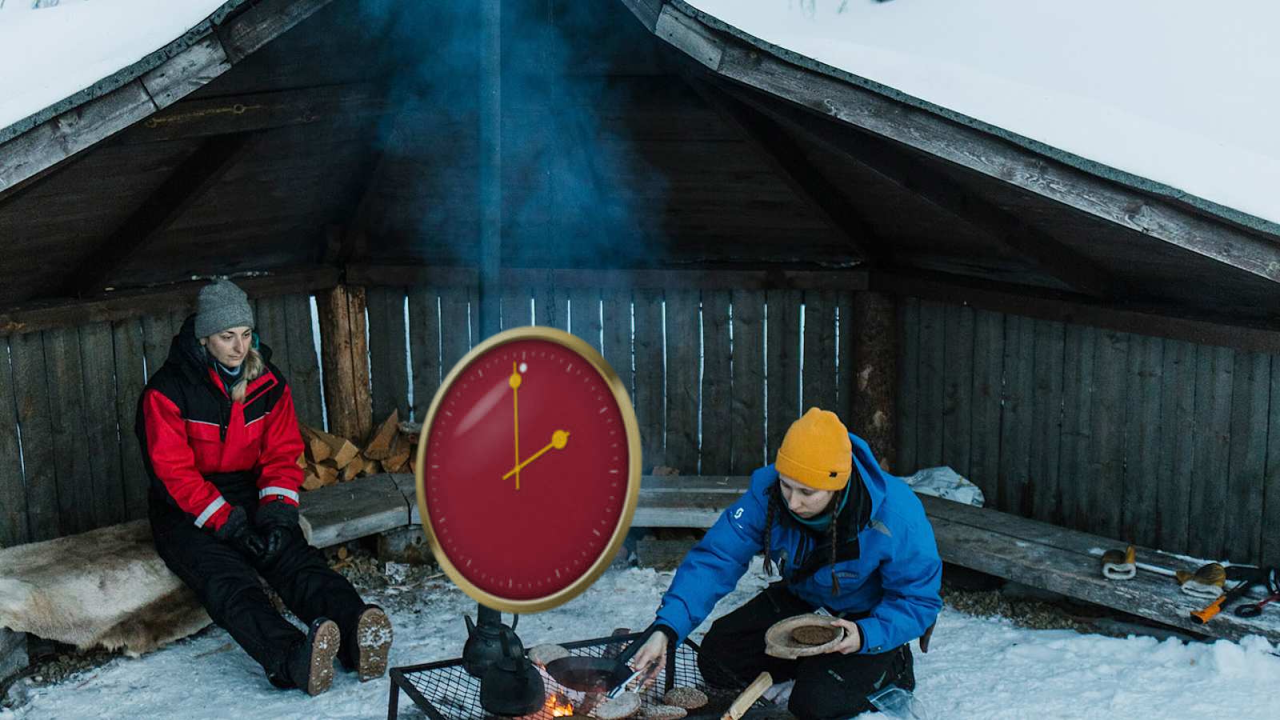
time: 1:59
